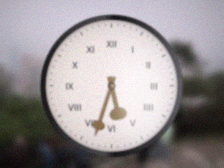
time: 5:33
